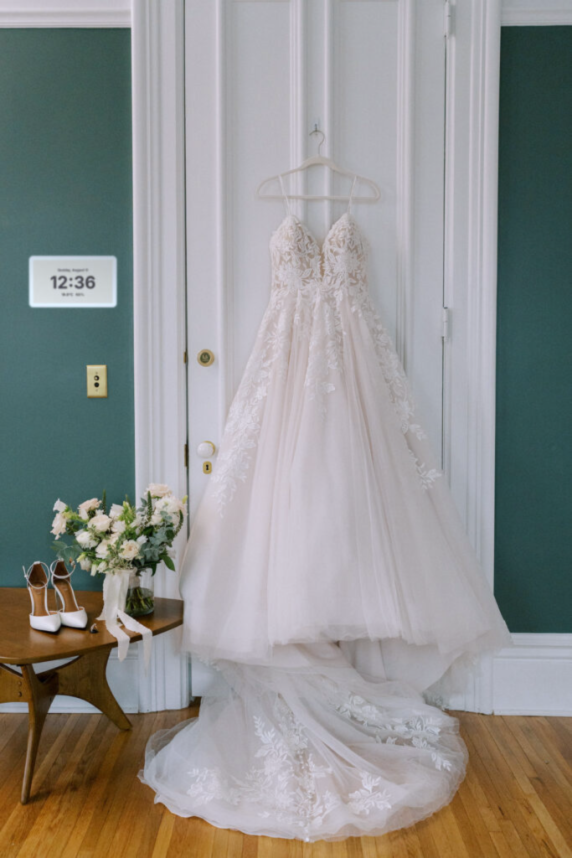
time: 12:36
